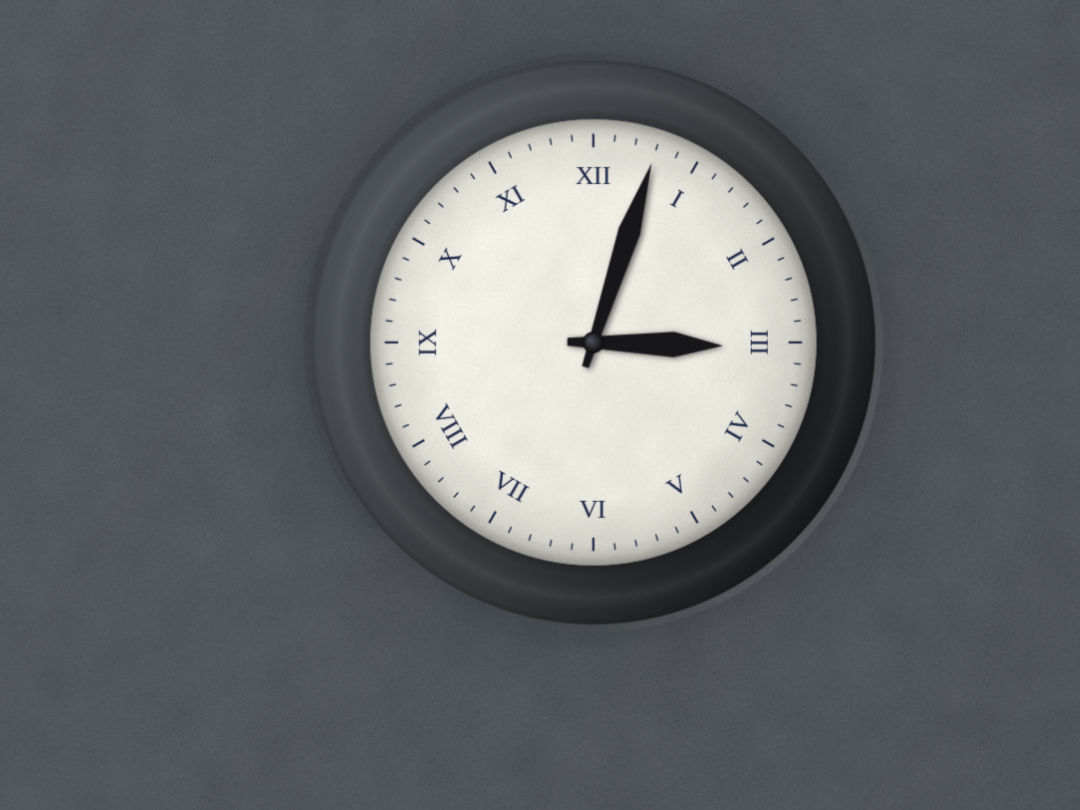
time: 3:03
